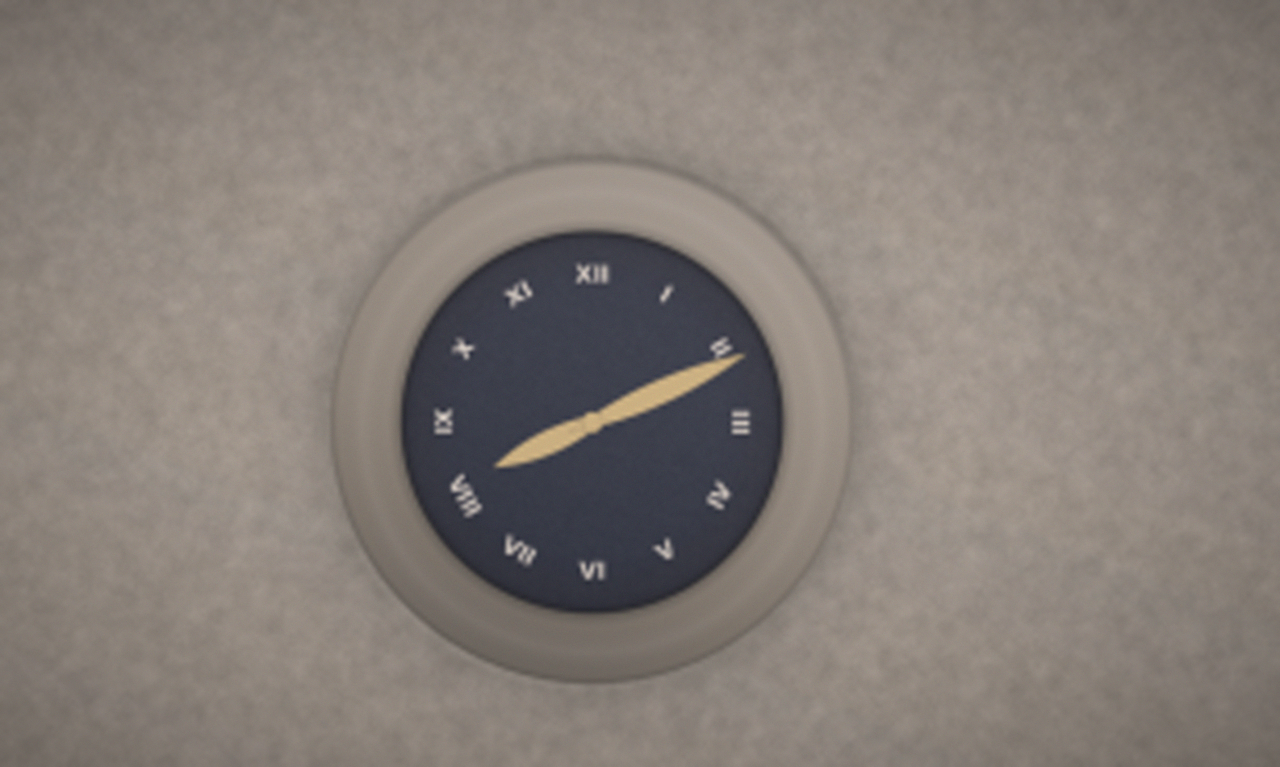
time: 8:11
